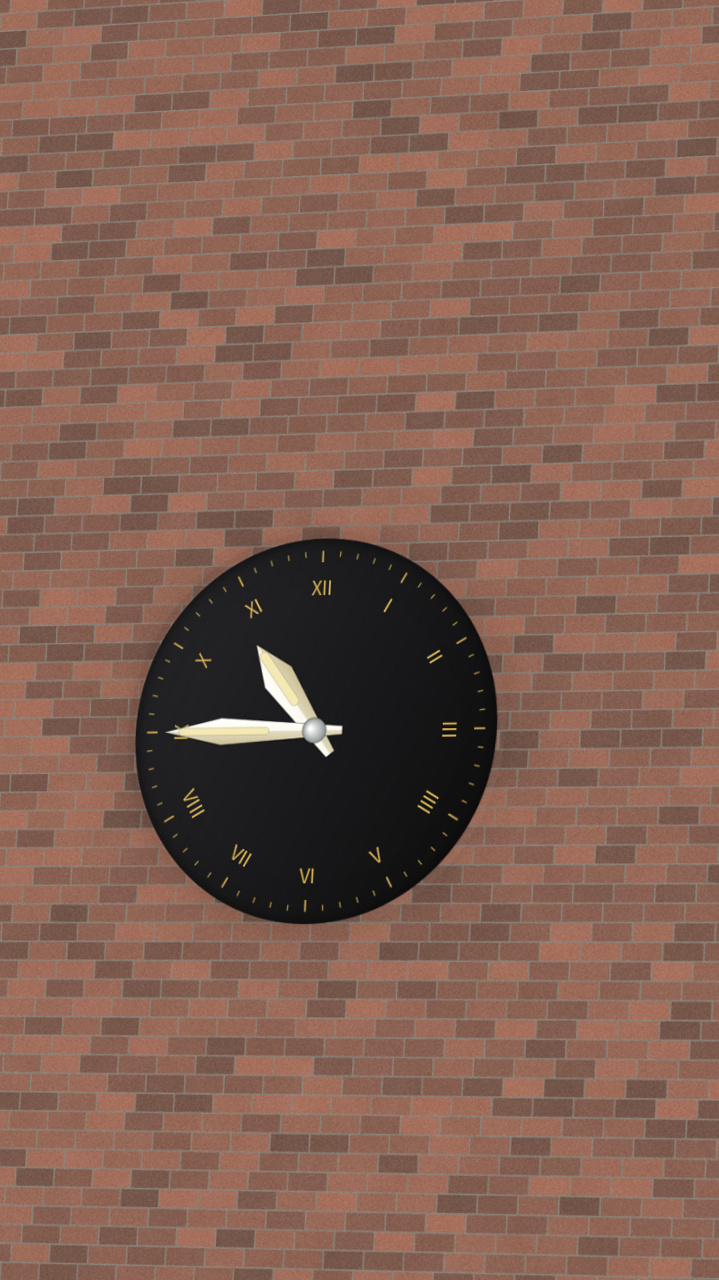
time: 10:45
